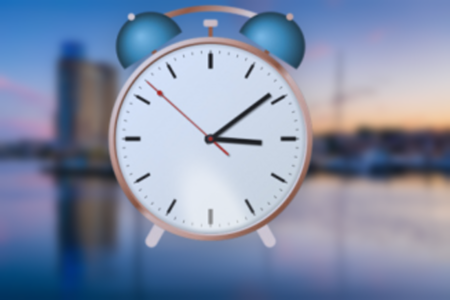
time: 3:08:52
